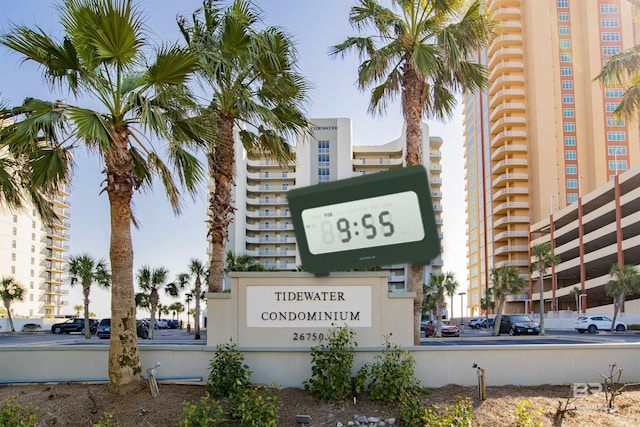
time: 9:55
